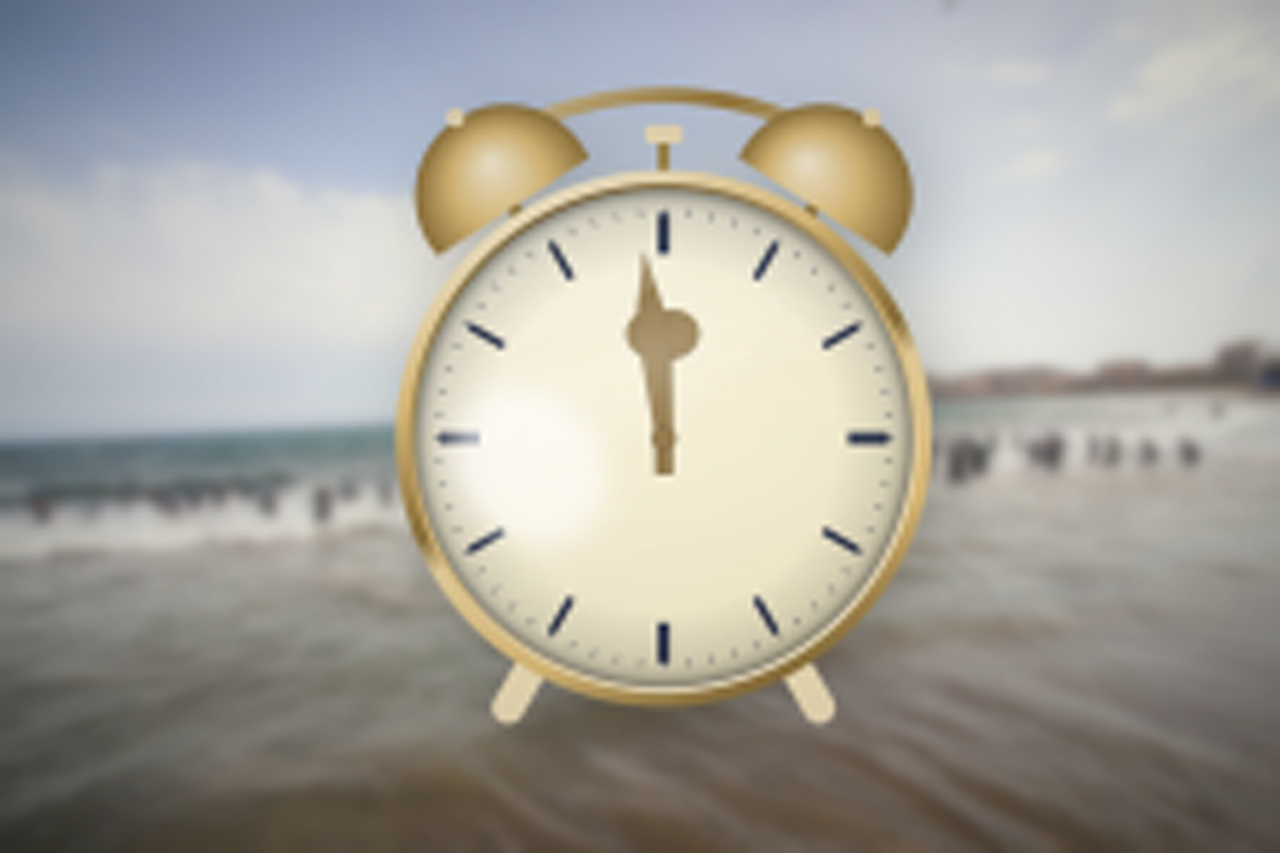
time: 11:59
